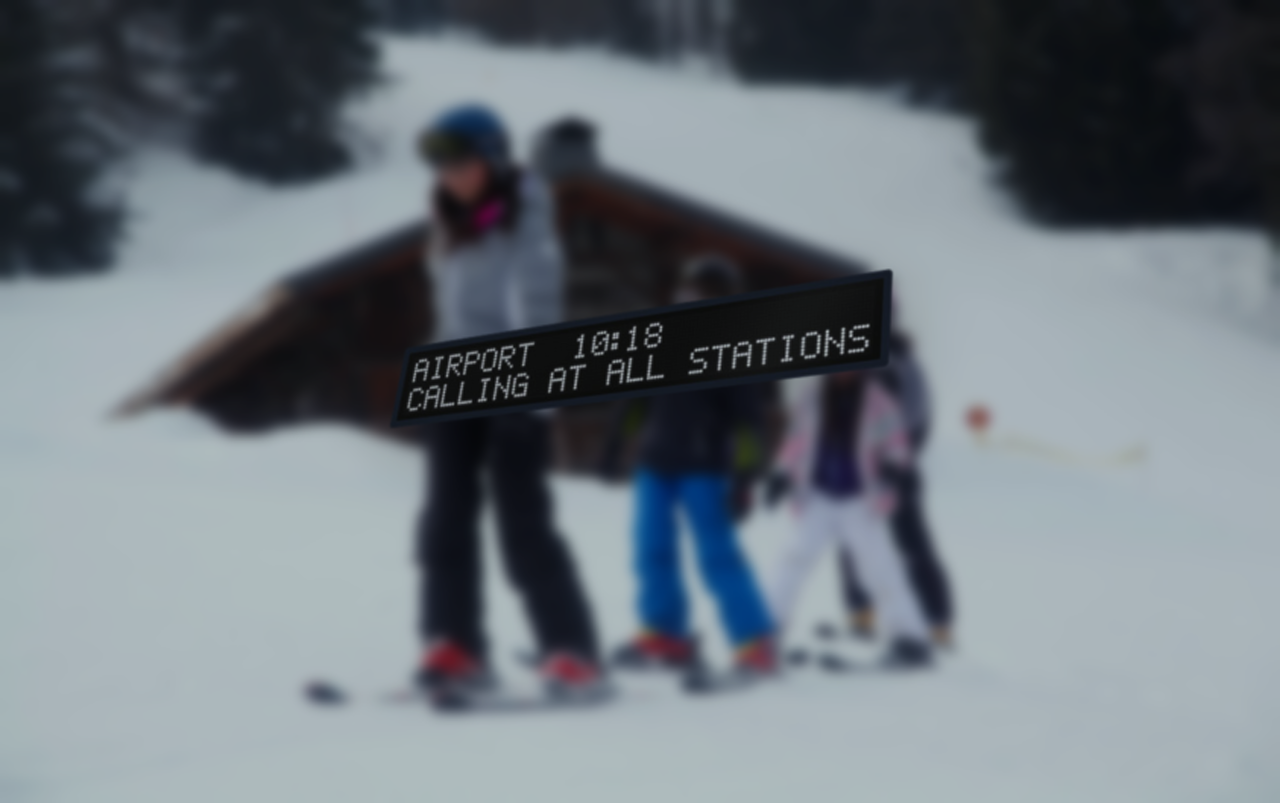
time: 10:18
